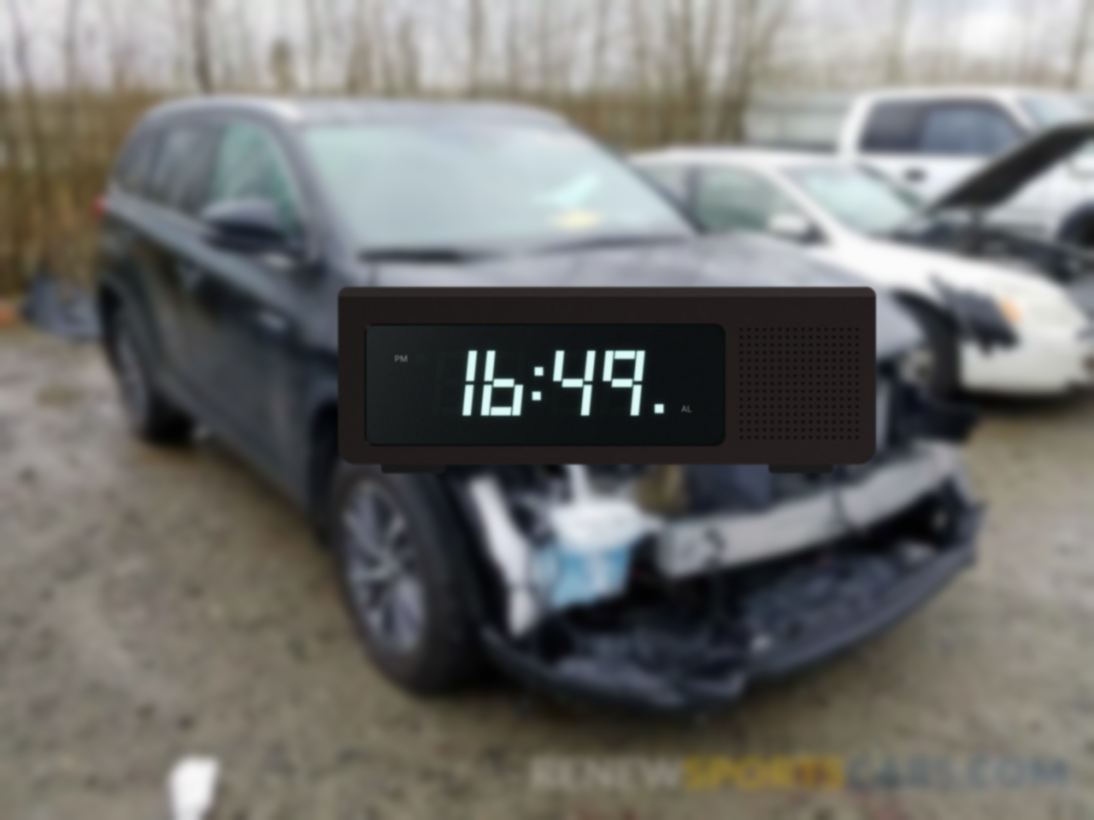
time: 16:49
